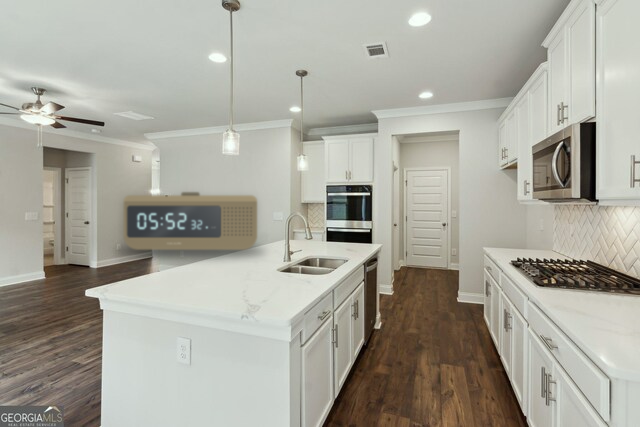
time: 5:52
